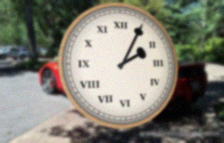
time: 2:05
